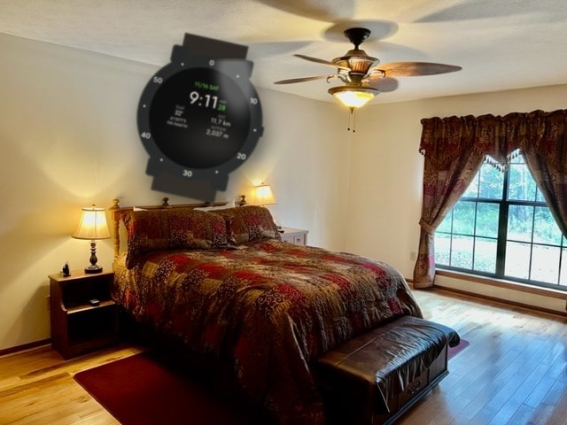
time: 9:11
